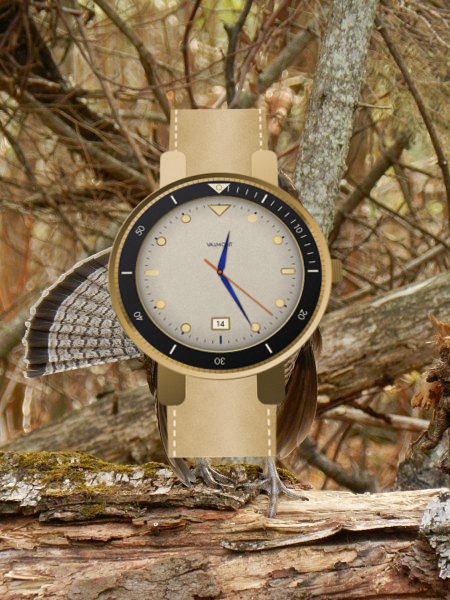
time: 12:25:22
